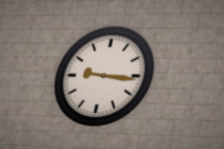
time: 9:16
